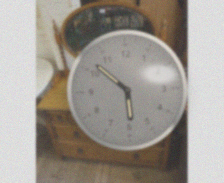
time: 5:52
